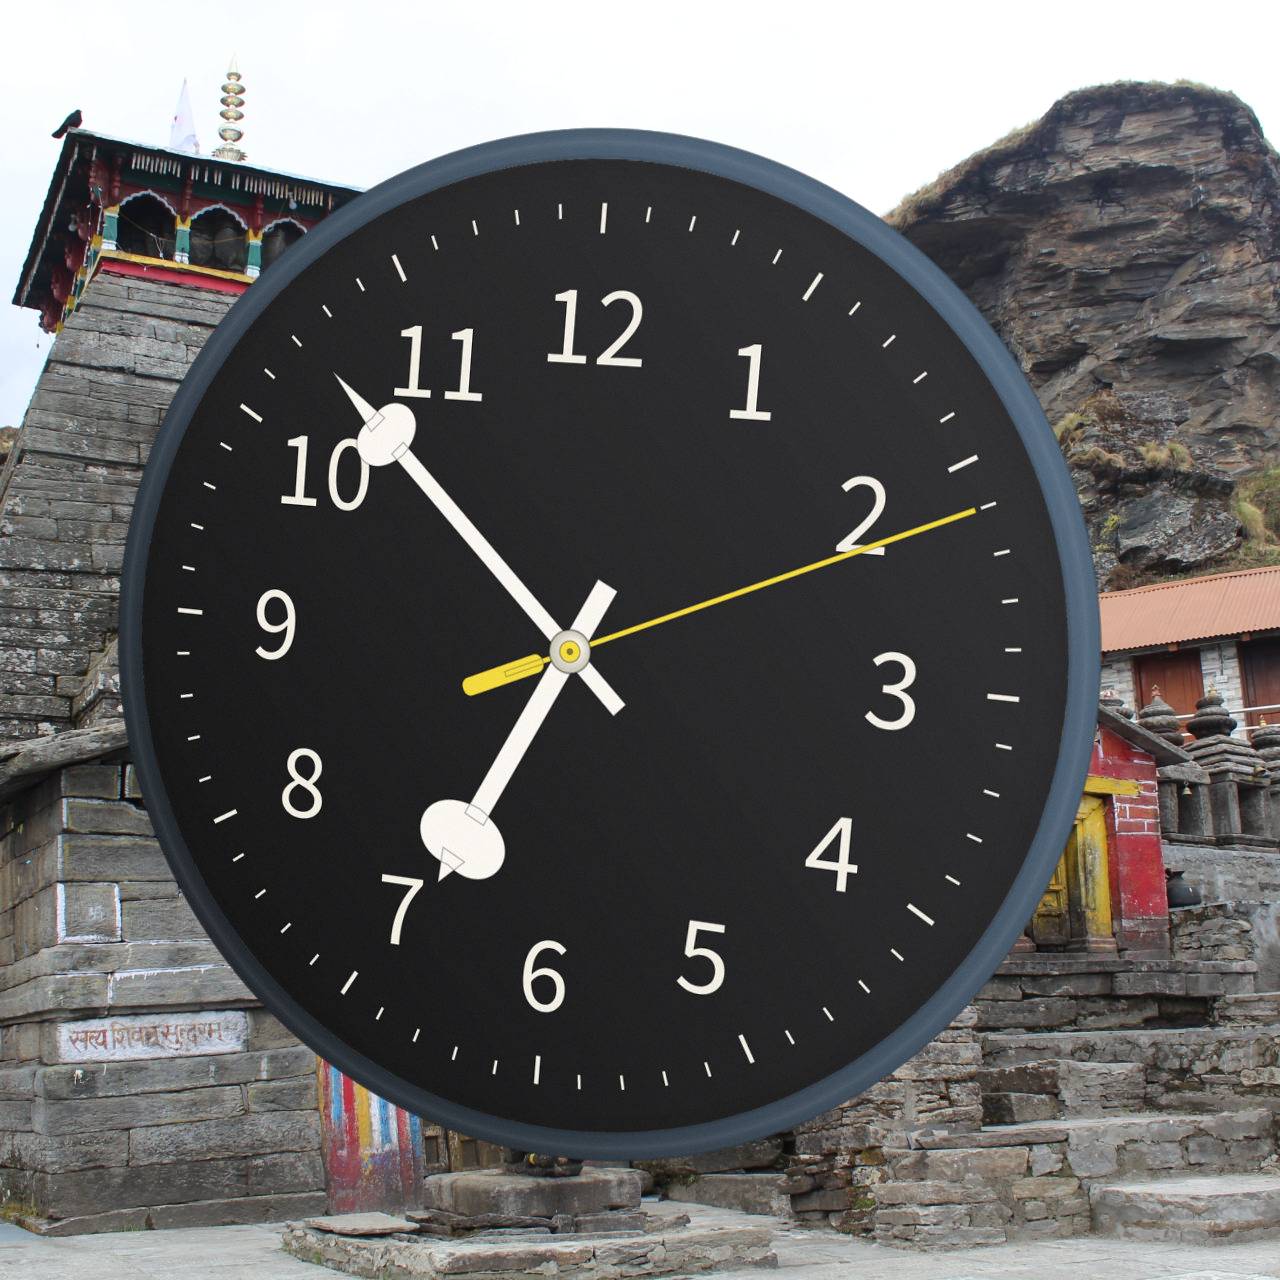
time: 6:52:11
